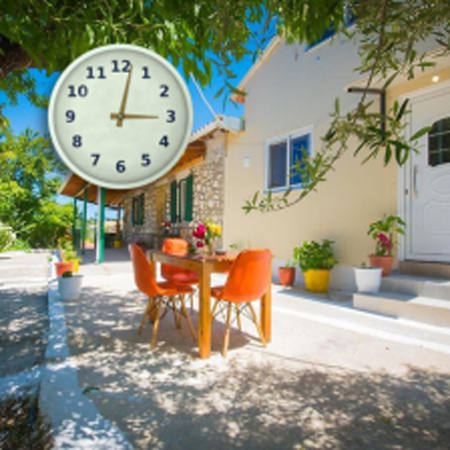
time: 3:02
